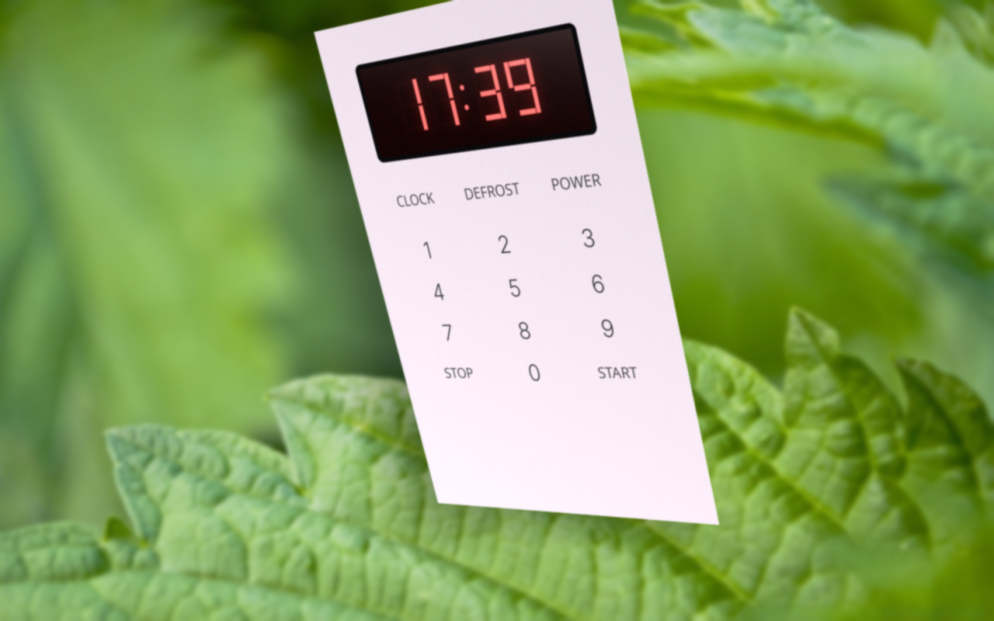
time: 17:39
